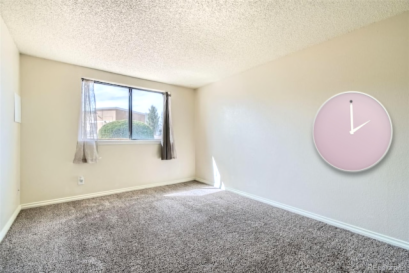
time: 2:00
